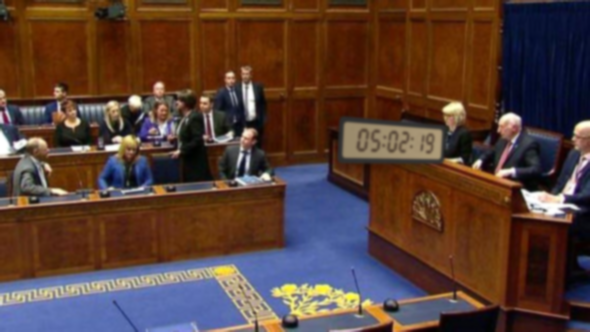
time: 5:02:19
